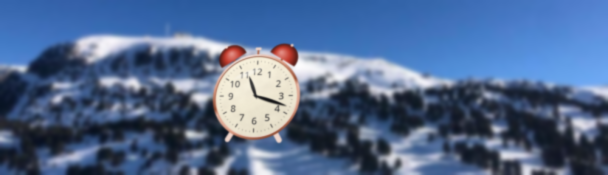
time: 11:18
